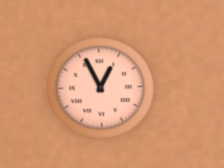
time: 12:56
